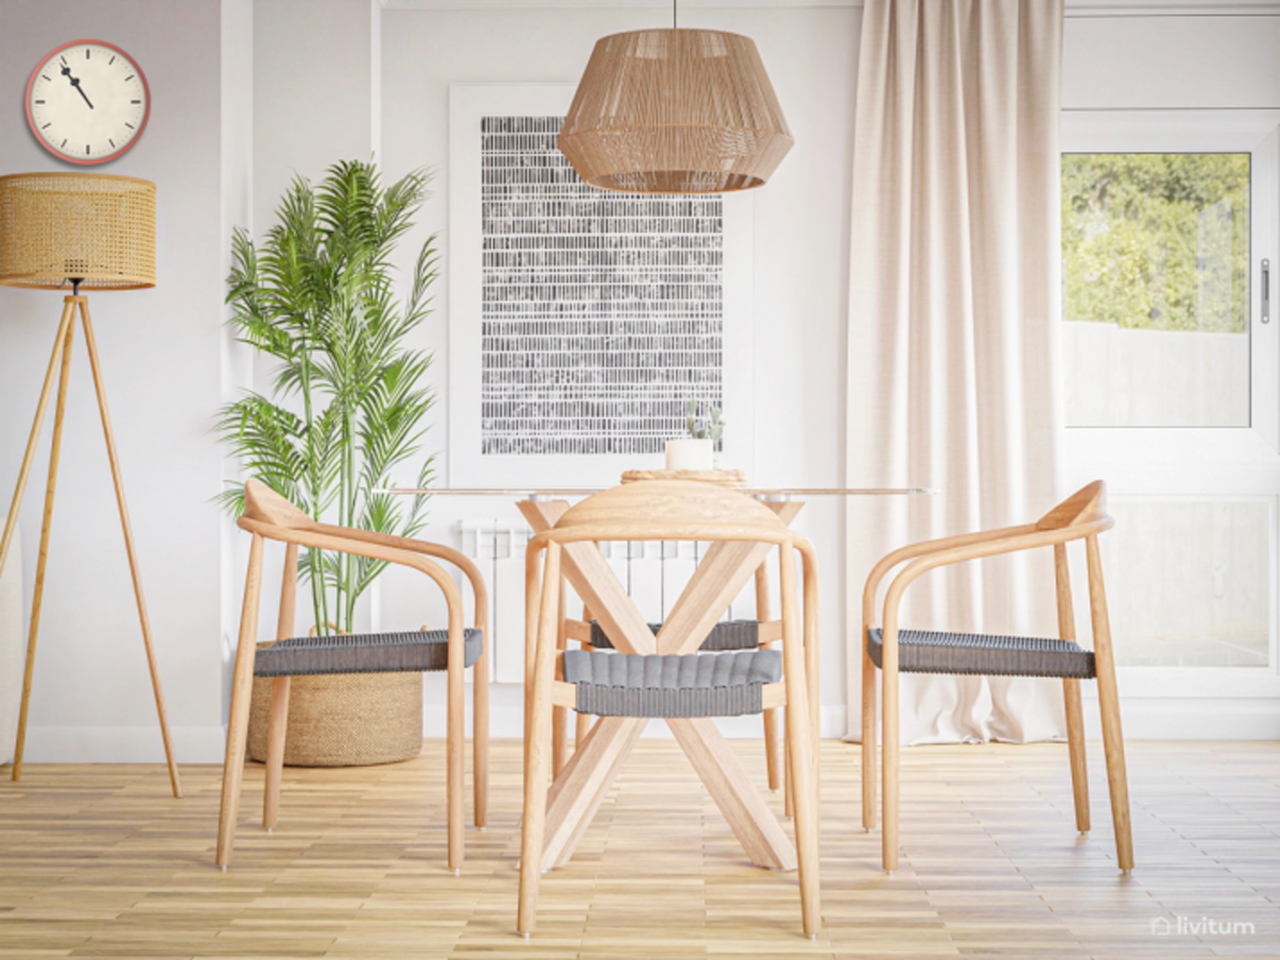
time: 10:54
